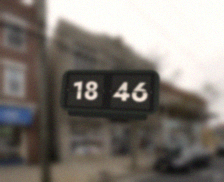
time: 18:46
